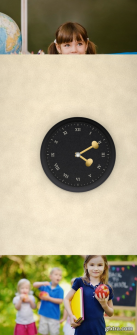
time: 4:10
